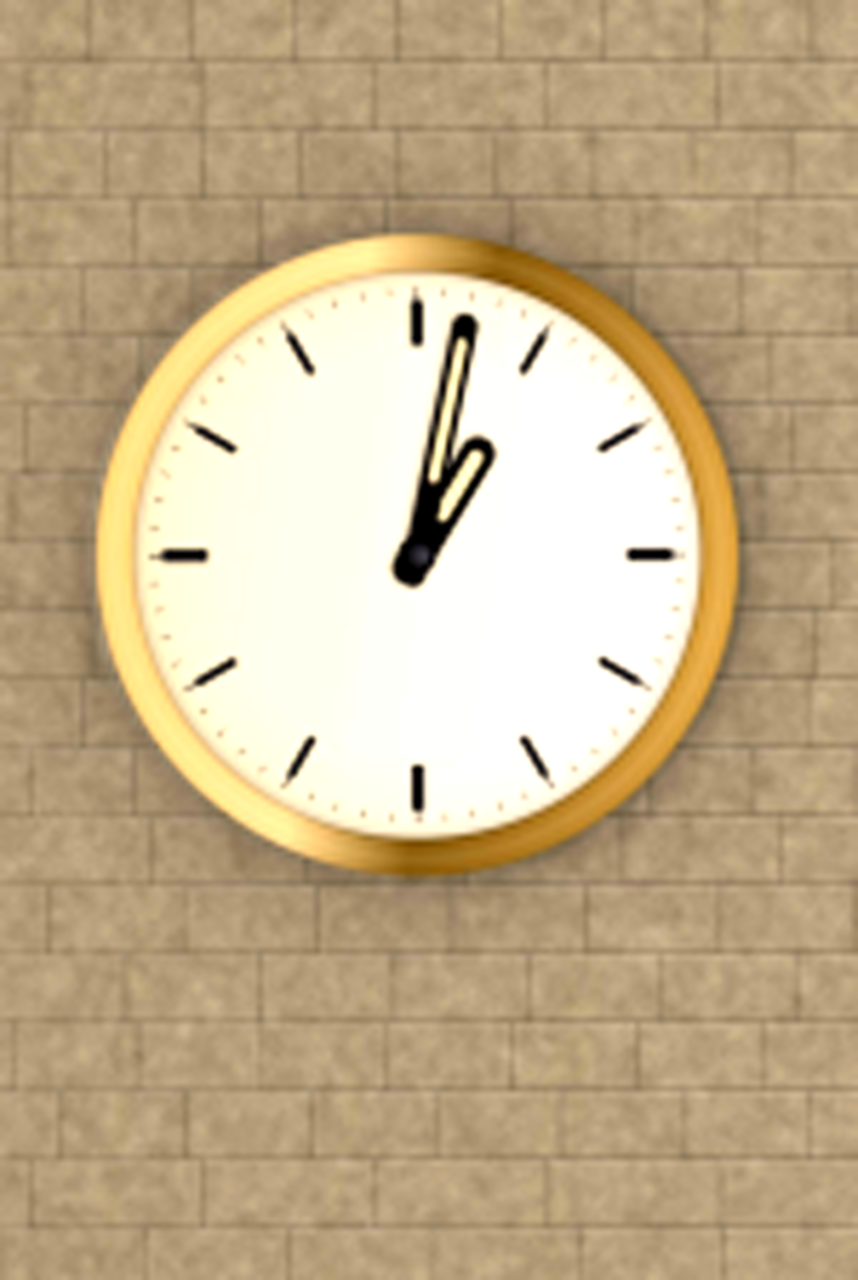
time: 1:02
